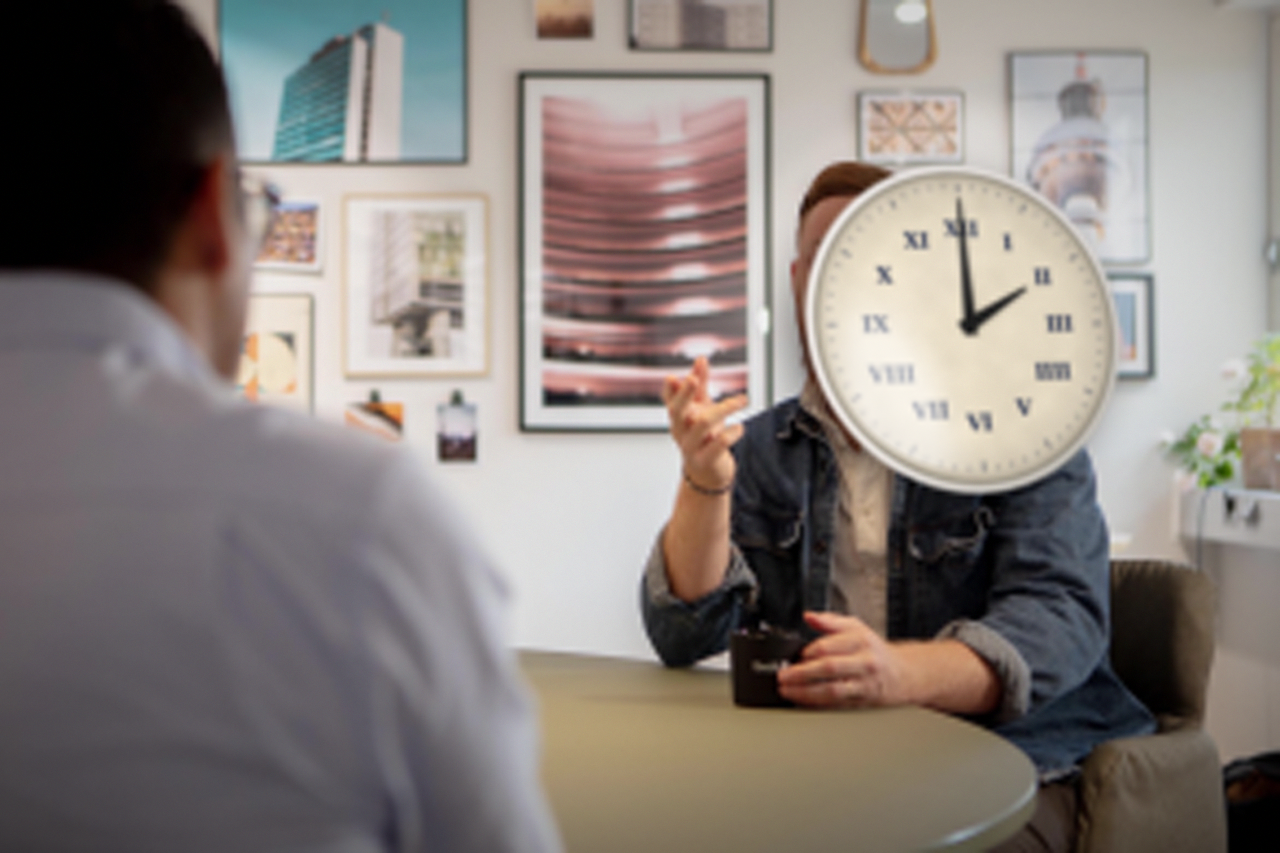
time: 2:00
